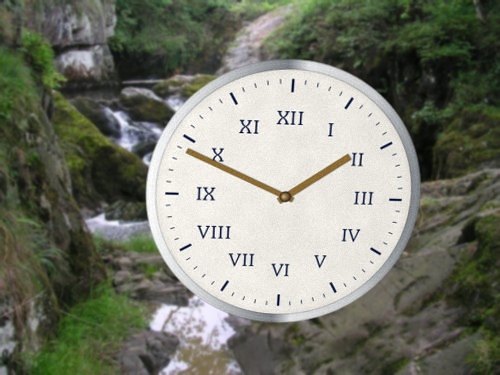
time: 1:49
